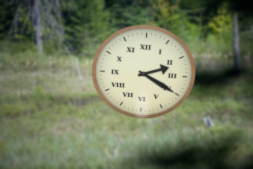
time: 2:20
